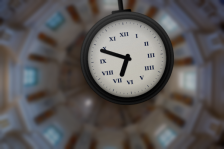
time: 6:49
